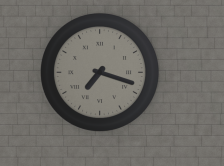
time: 7:18
